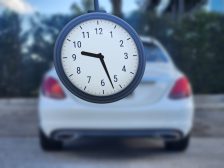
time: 9:27
